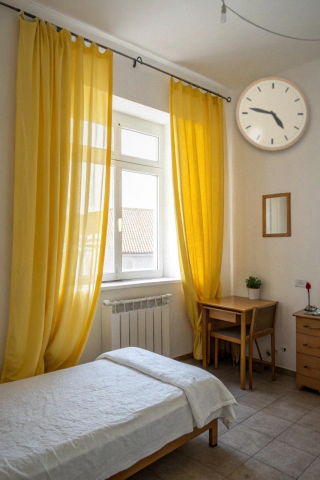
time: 4:47
